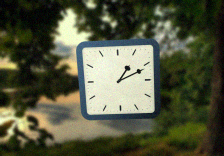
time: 1:11
